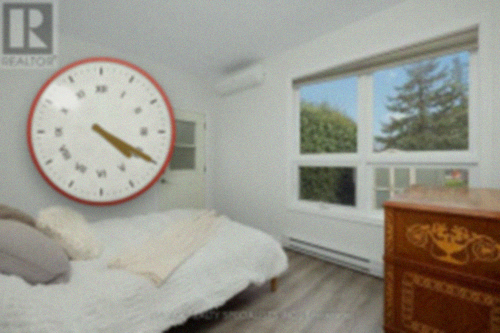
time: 4:20
